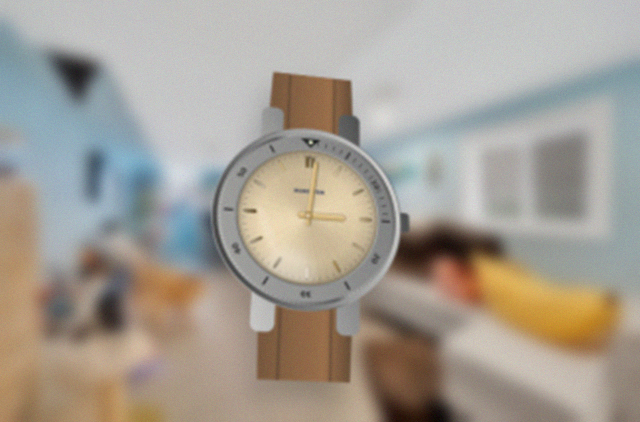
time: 3:01
